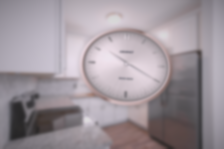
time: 10:20
